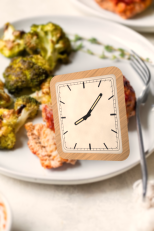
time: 8:07
